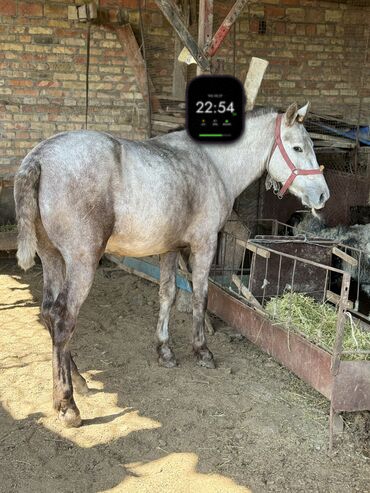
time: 22:54
